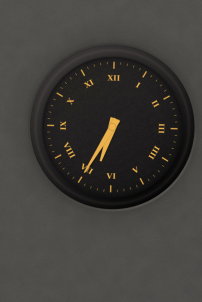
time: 6:35
